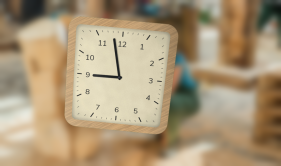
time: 8:58
